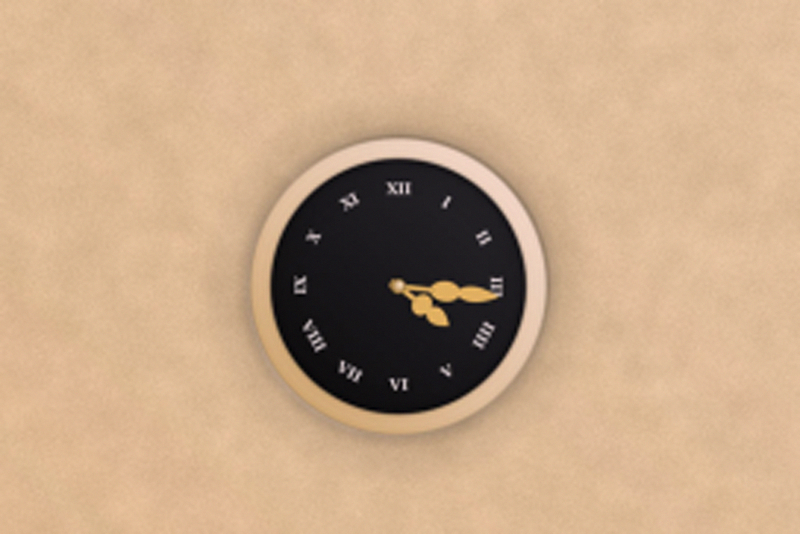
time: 4:16
